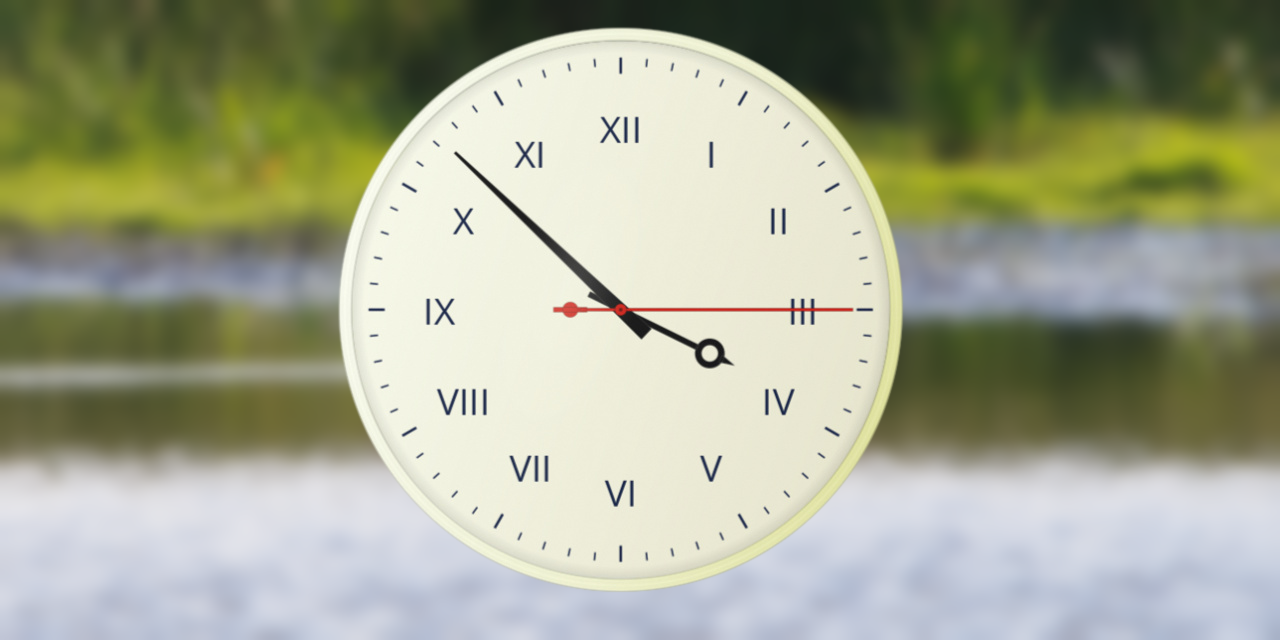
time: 3:52:15
